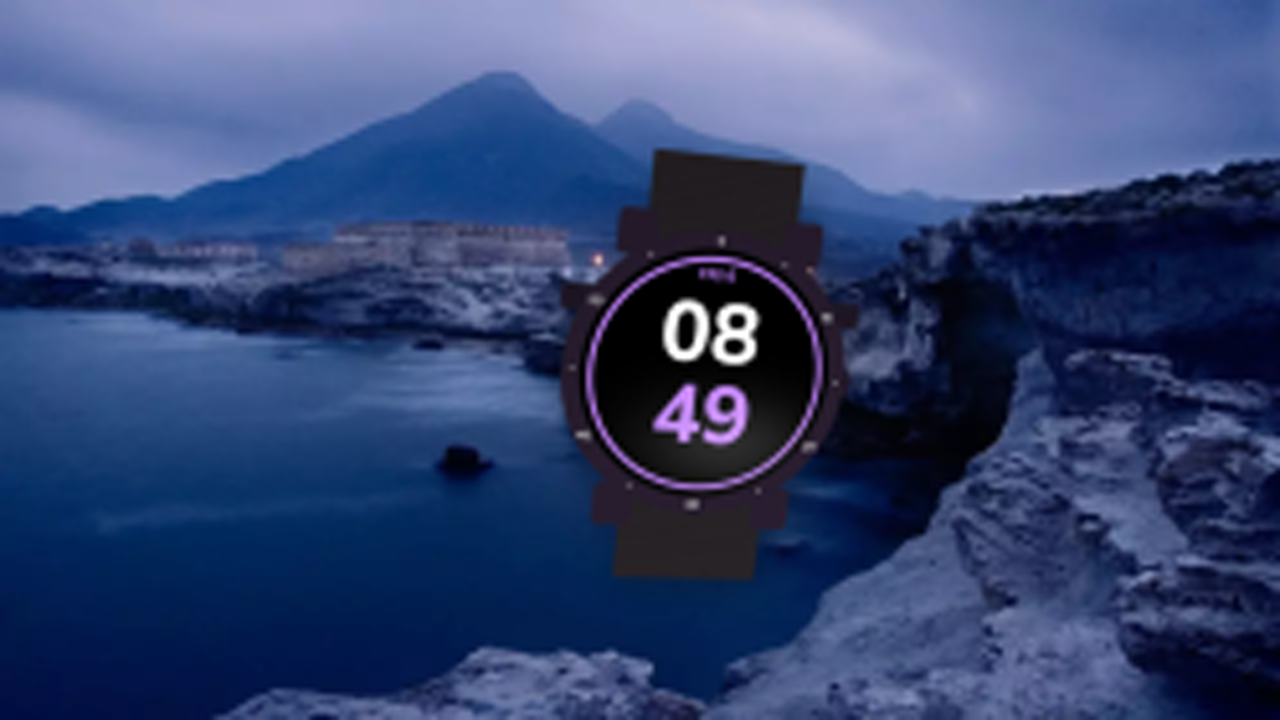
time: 8:49
